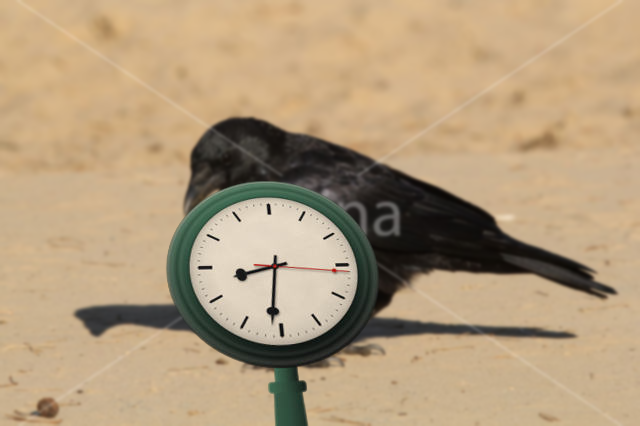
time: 8:31:16
